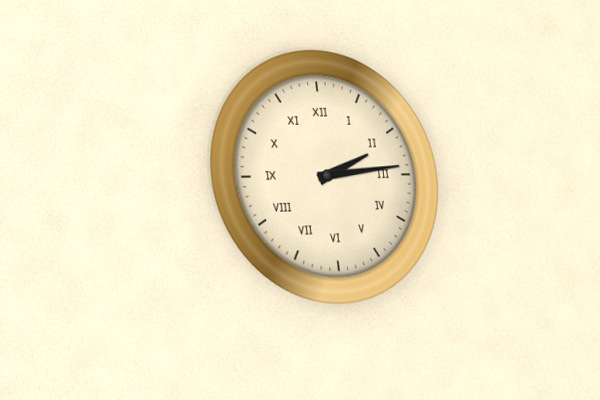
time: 2:14
